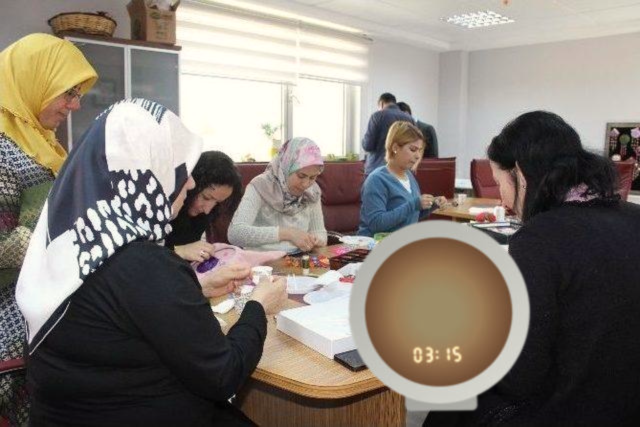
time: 3:15
